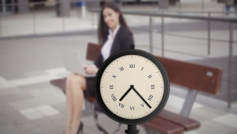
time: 7:23
